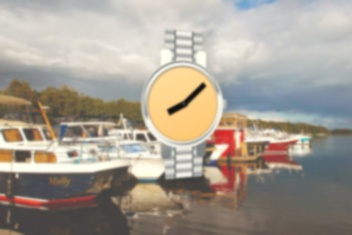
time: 8:08
